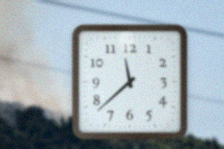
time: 11:38
